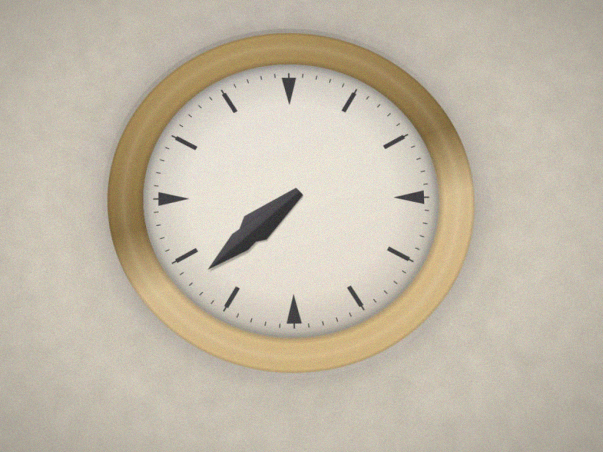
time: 7:38
